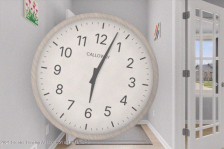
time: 6:03
